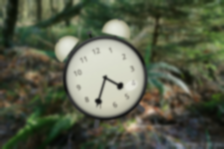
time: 4:36
